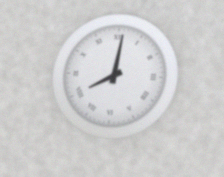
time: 8:01
